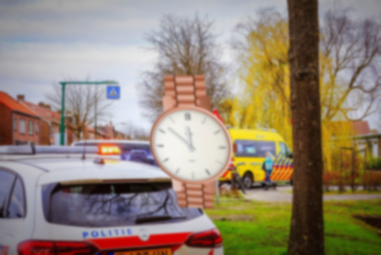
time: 11:52
